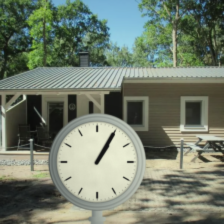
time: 1:05
